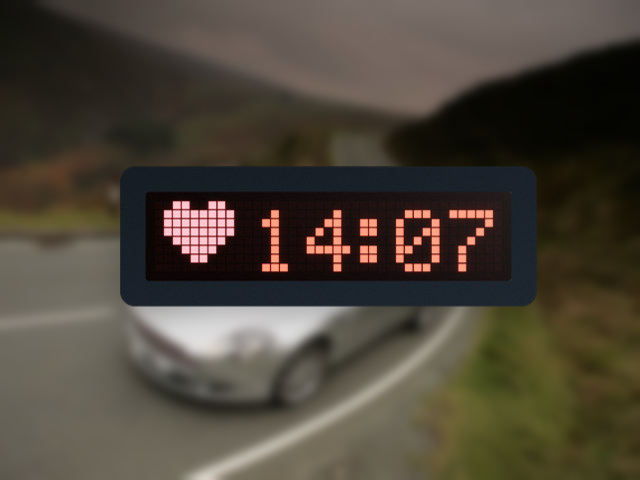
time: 14:07
